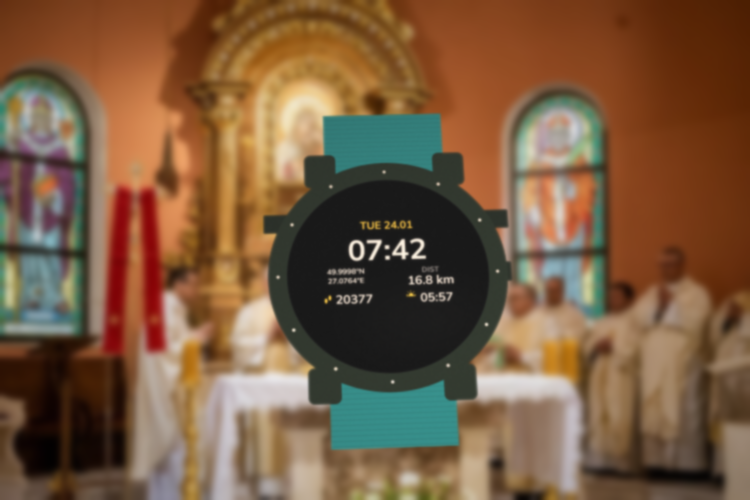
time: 7:42
